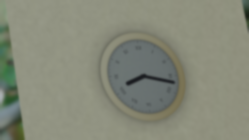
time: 8:17
